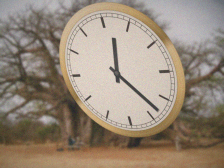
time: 12:23
